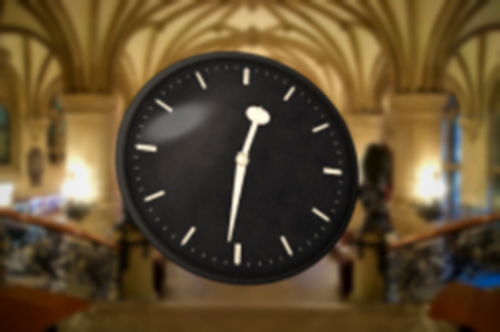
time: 12:31
